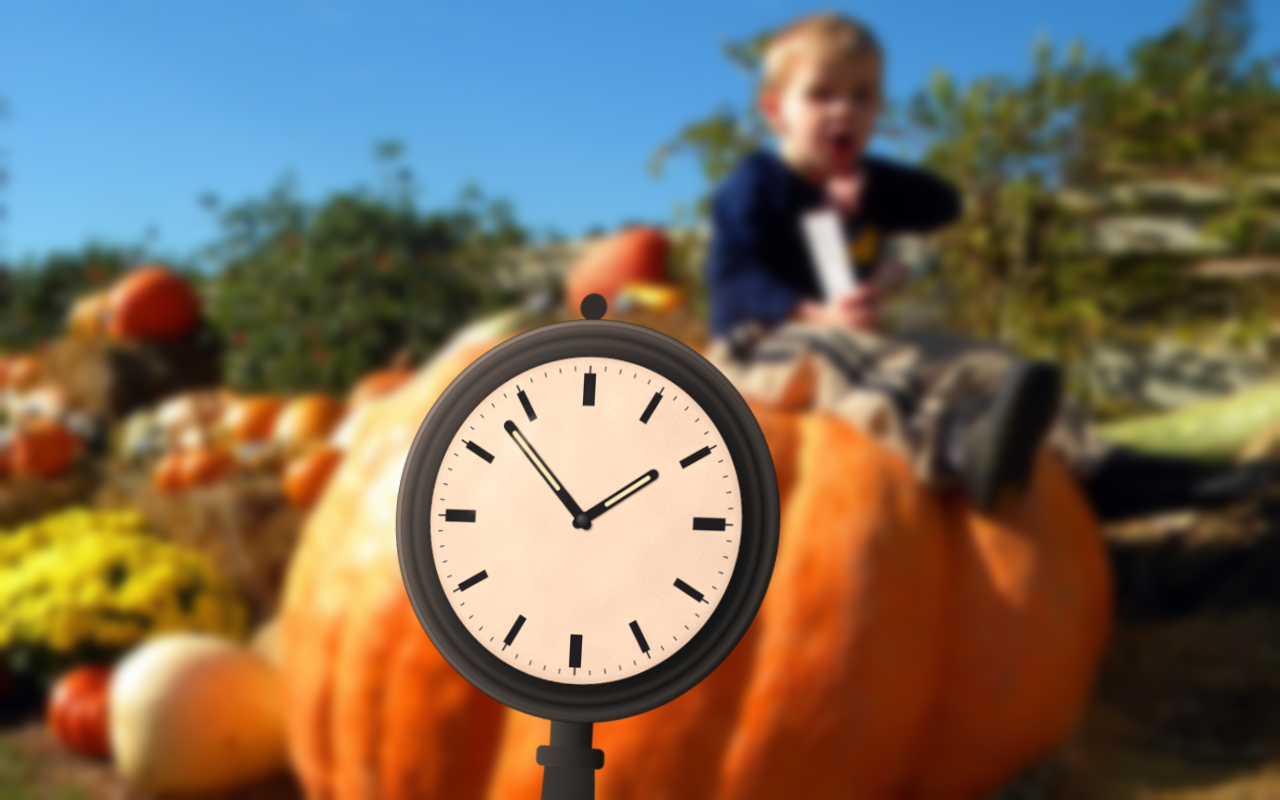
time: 1:53
